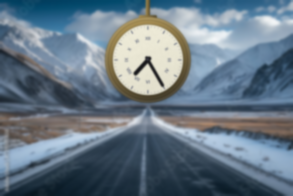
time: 7:25
